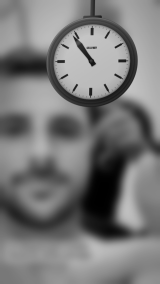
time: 10:54
